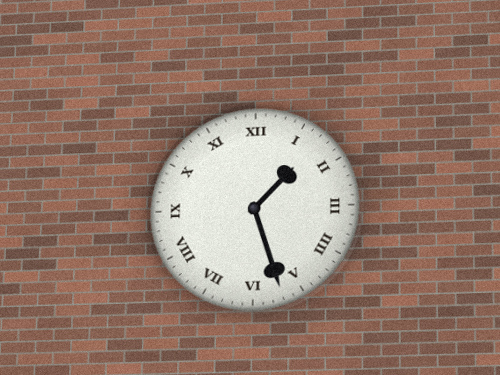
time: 1:27
